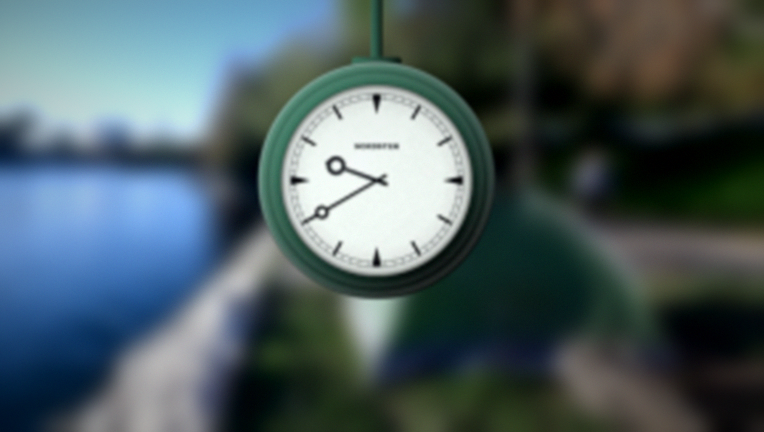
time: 9:40
